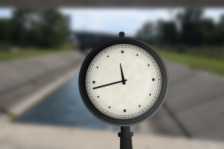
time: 11:43
